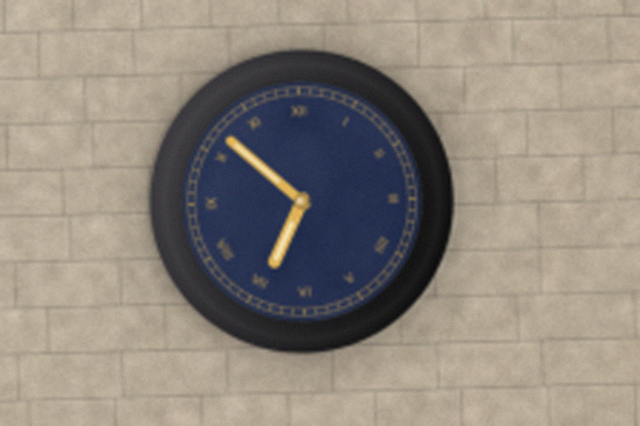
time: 6:52
